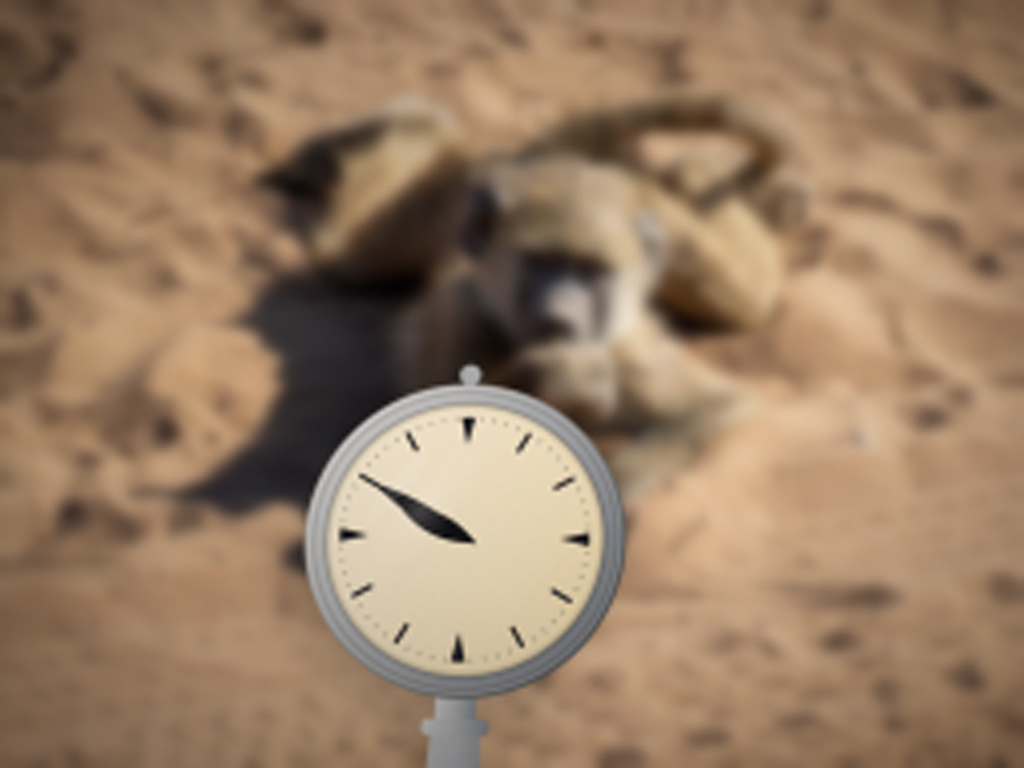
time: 9:50
